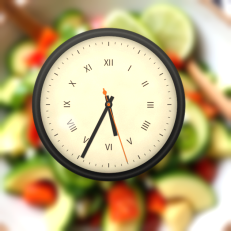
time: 5:34:27
